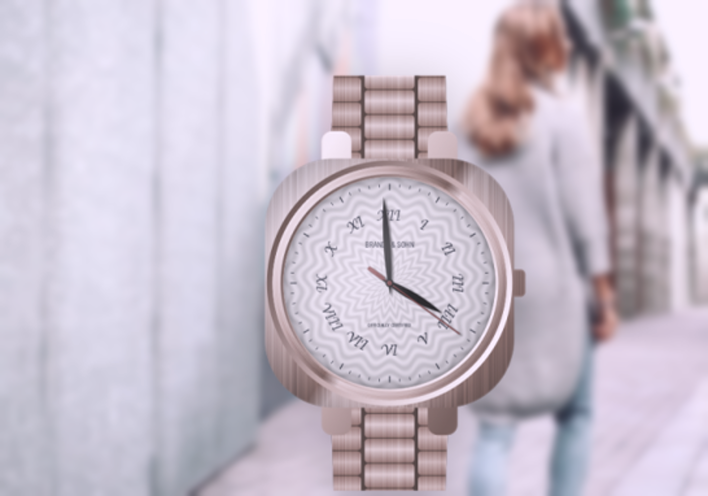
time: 3:59:21
